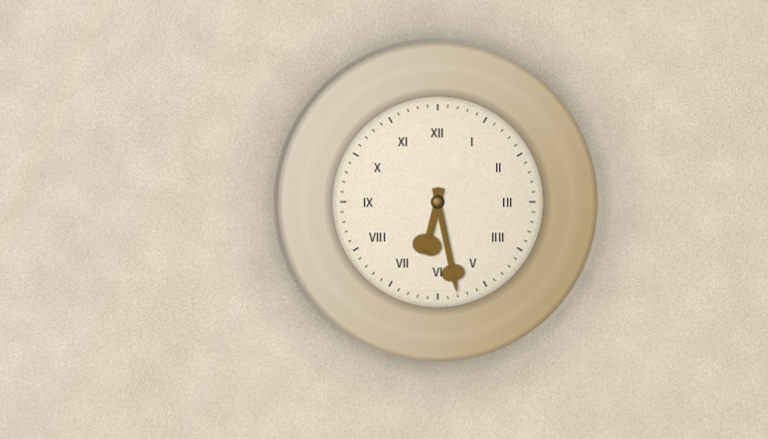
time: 6:28
